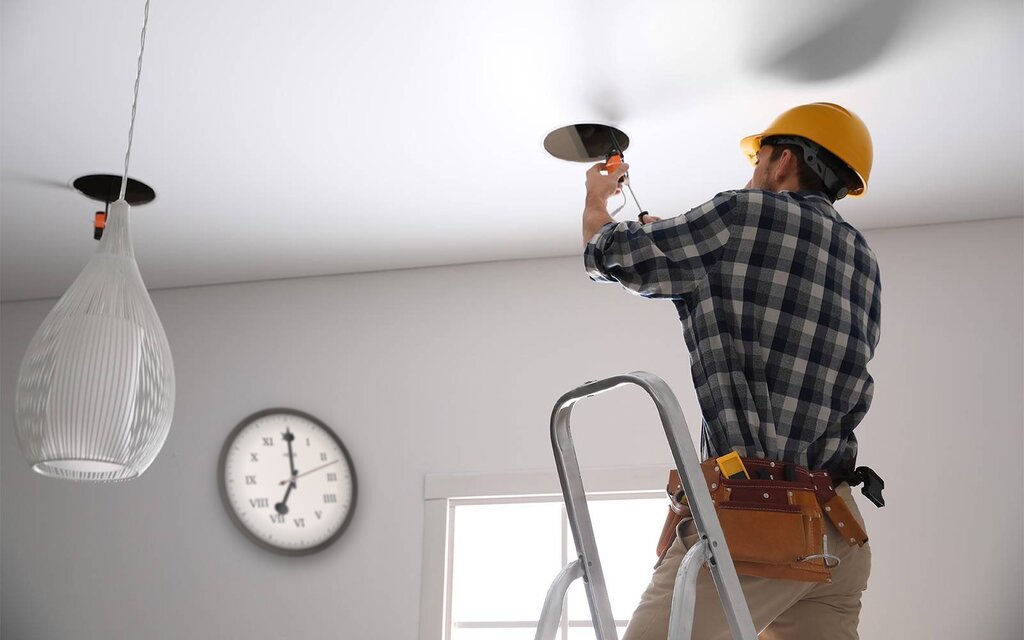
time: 7:00:12
